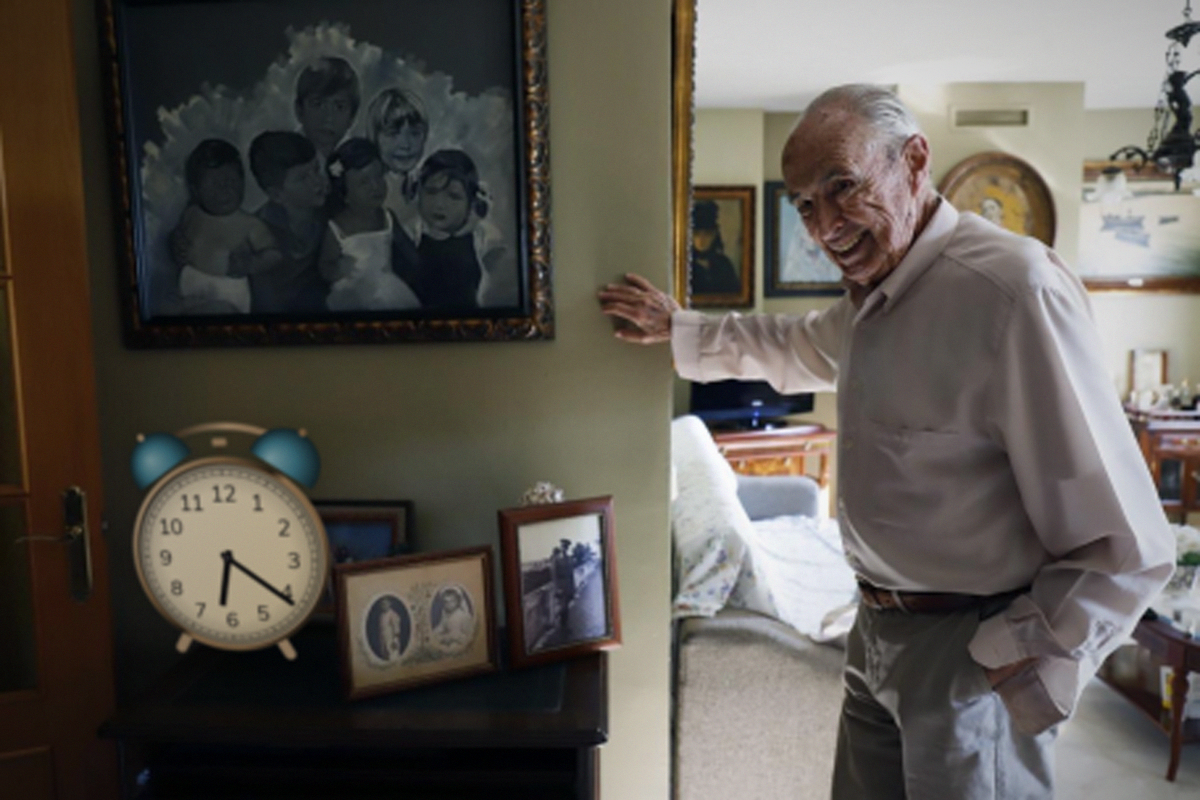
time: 6:21
